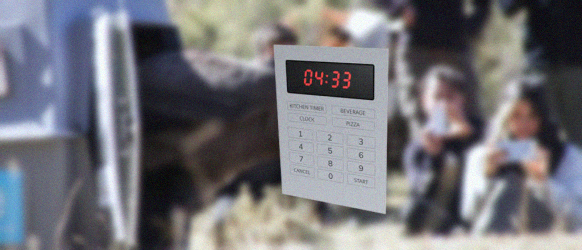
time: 4:33
